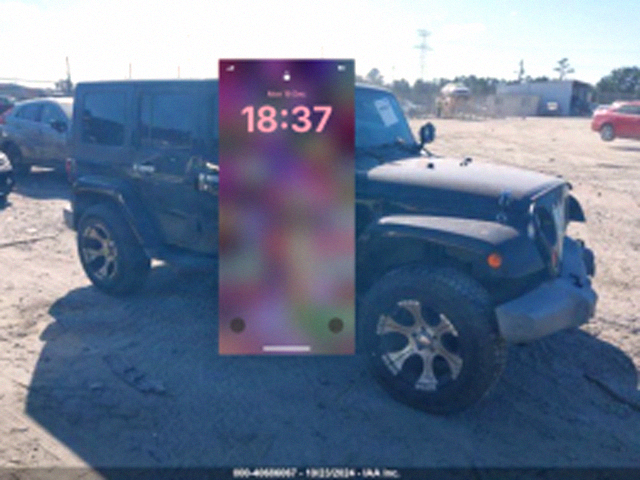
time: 18:37
